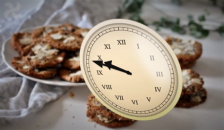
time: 9:48
